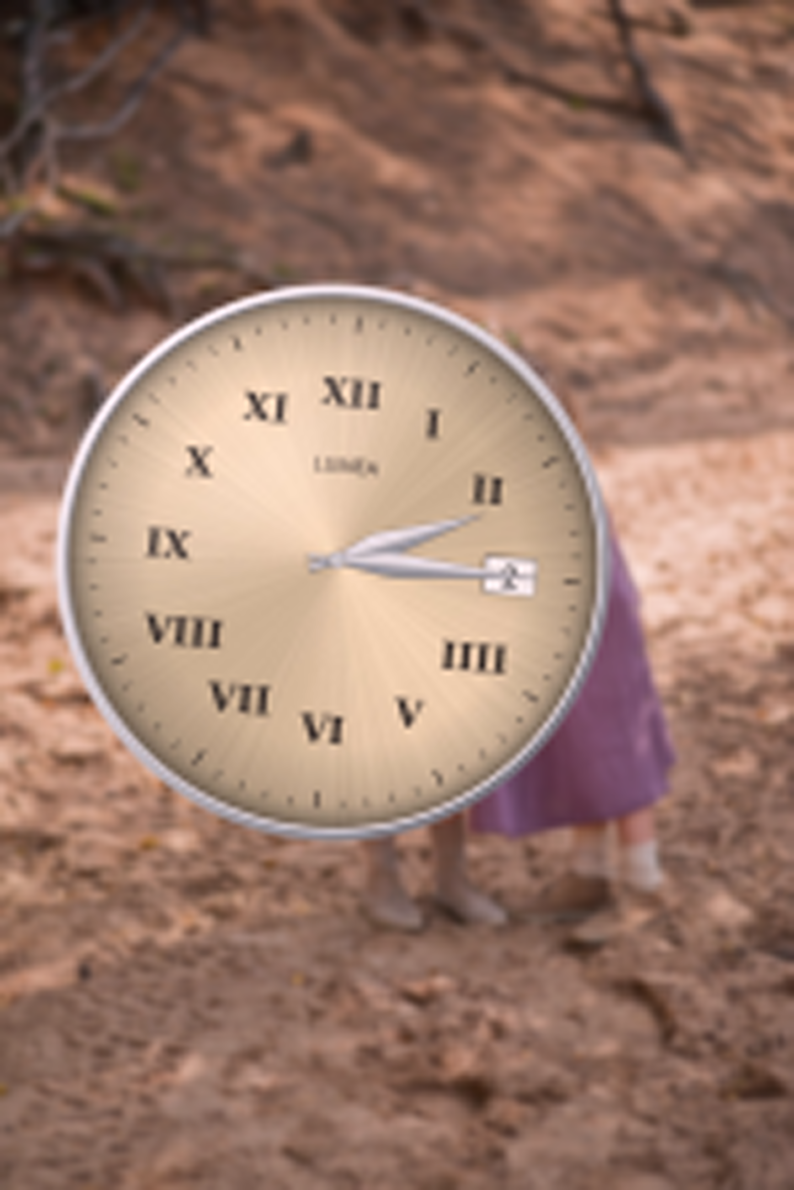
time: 2:15
